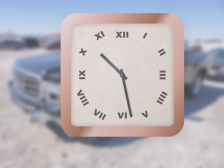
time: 10:28
